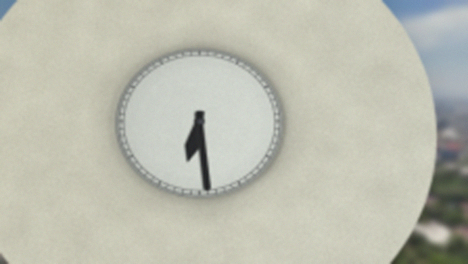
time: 6:29
